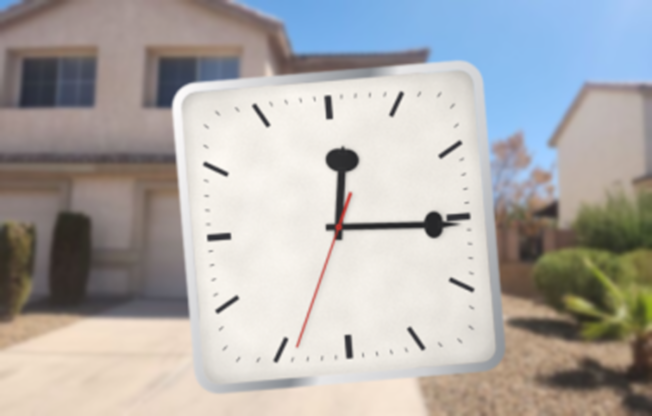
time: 12:15:34
